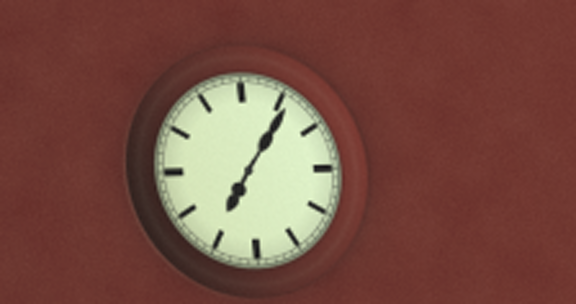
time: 7:06
